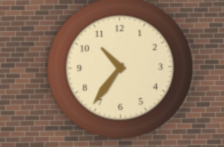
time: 10:36
